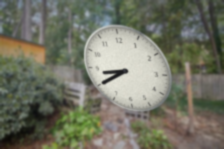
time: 8:40
